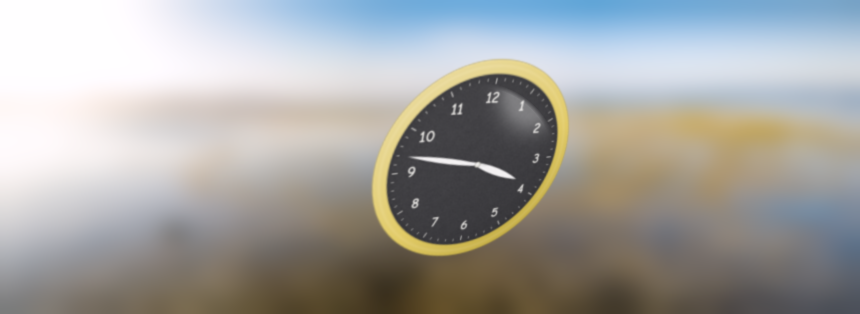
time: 3:47
